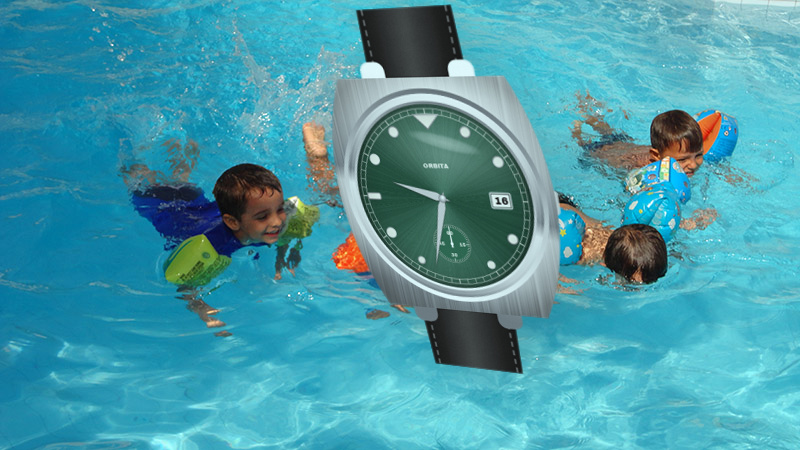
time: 9:33
